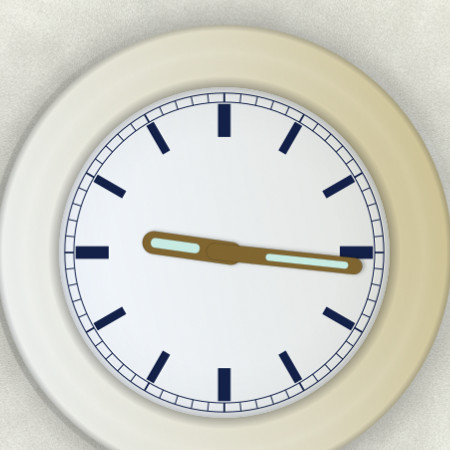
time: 9:16
